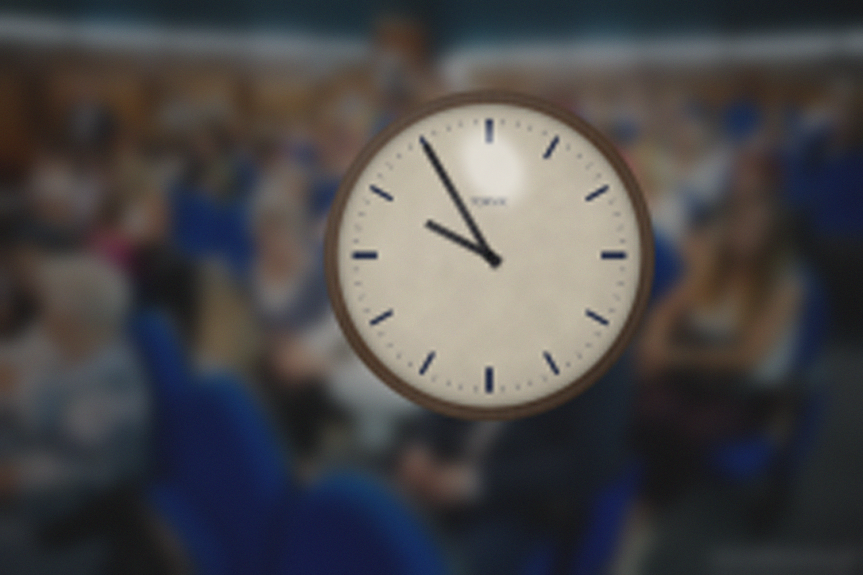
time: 9:55
